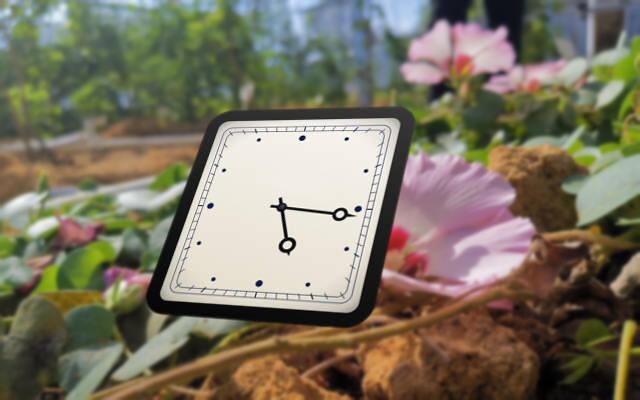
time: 5:16
